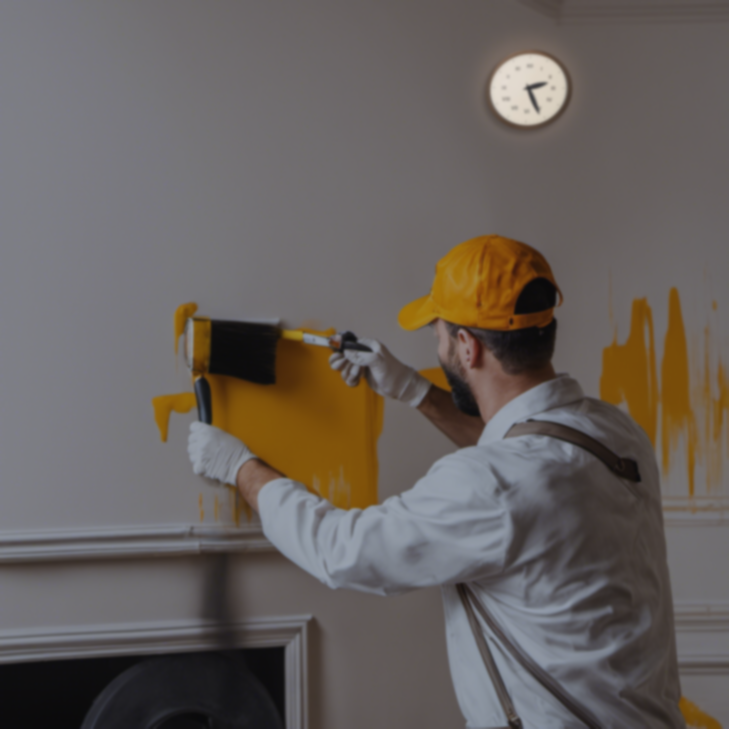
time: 2:26
